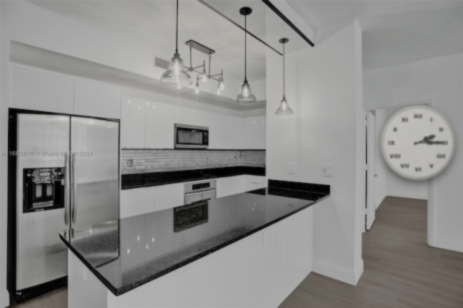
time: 2:15
